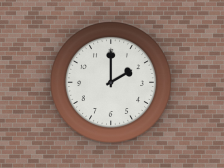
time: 2:00
